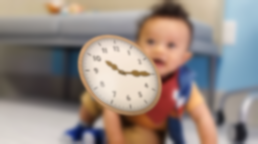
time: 10:15
